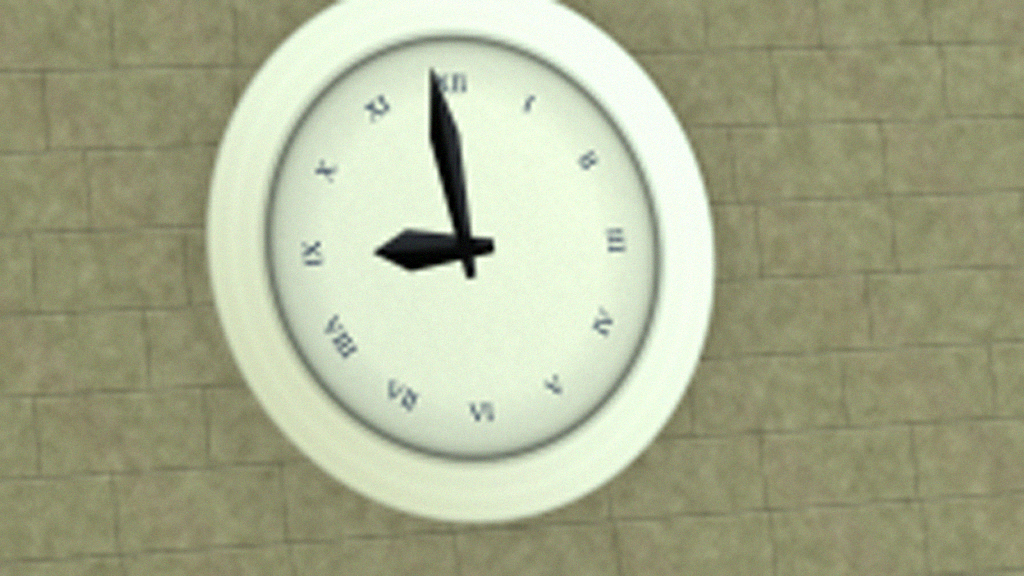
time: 8:59
